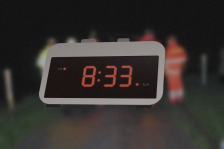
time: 8:33
